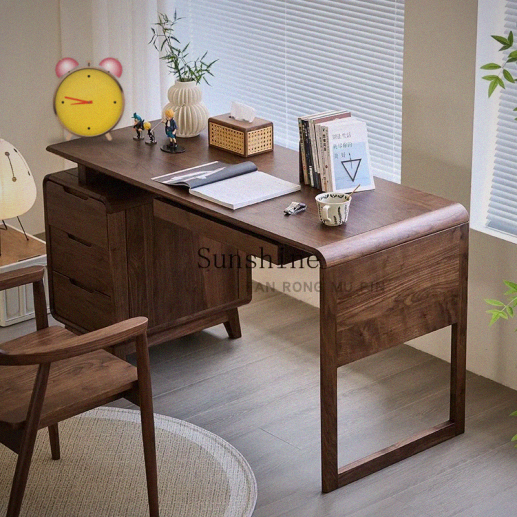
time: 8:47
